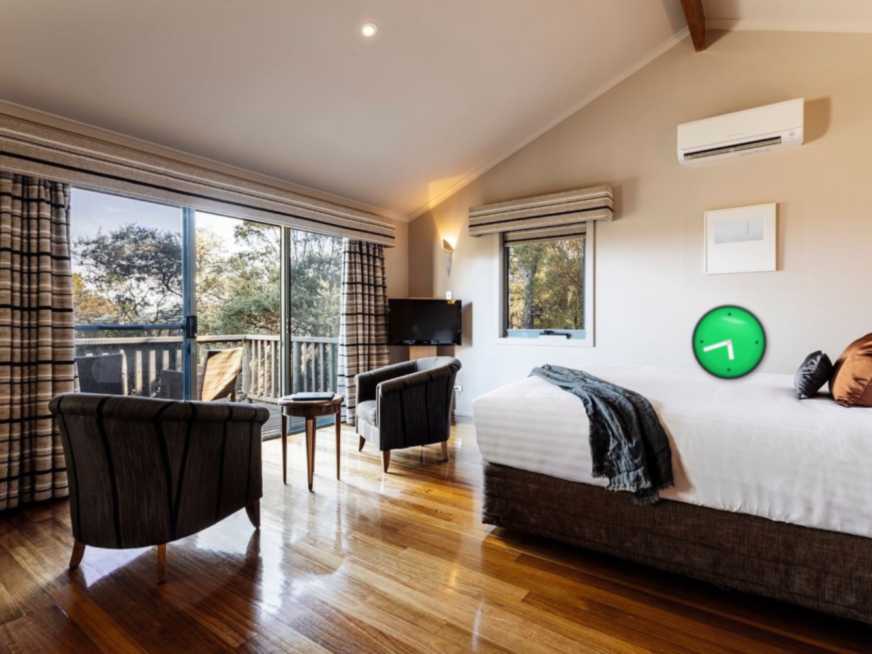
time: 5:42
